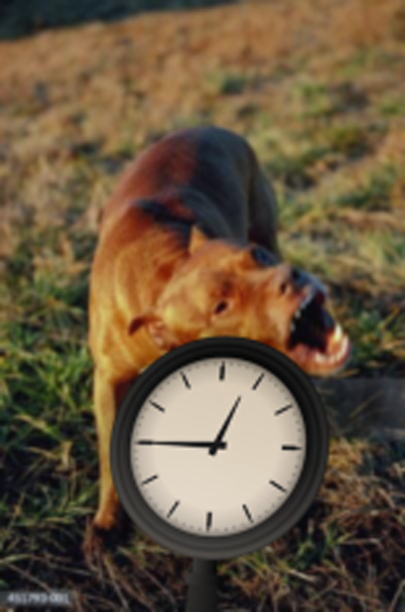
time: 12:45
